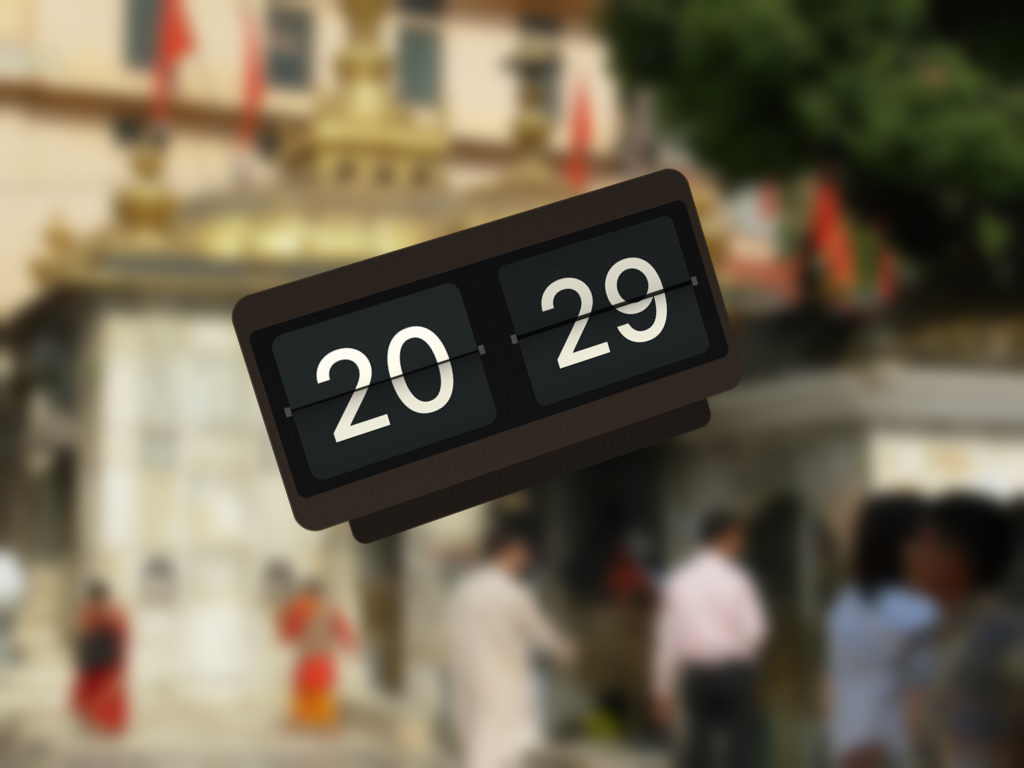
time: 20:29
